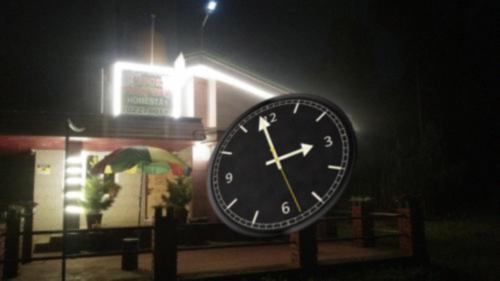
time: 2:58:28
